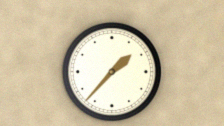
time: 1:37
